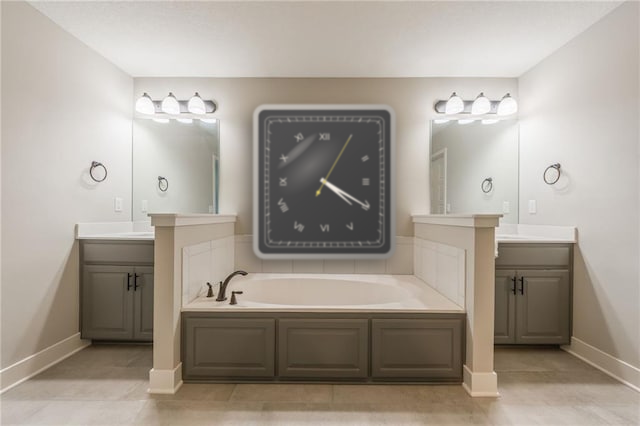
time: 4:20:05
